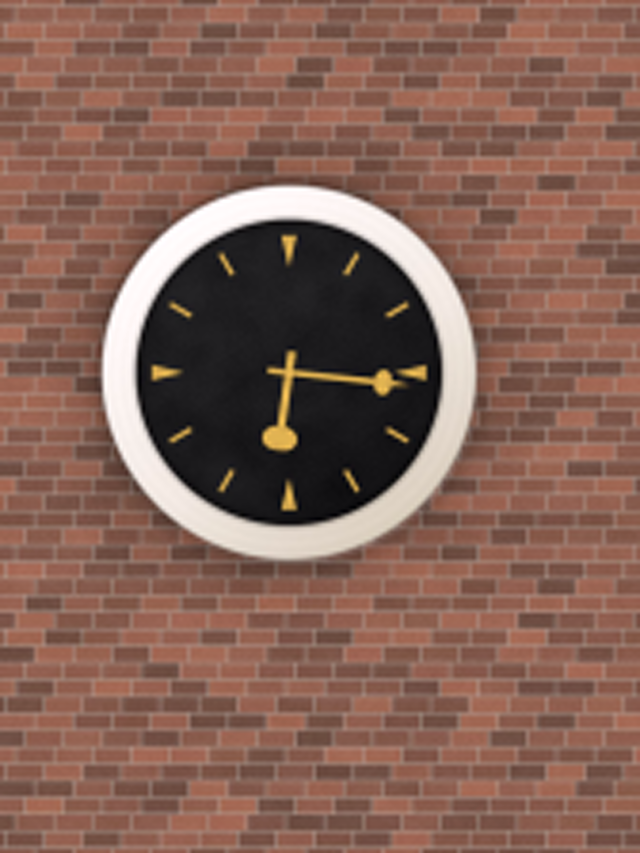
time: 6:16
